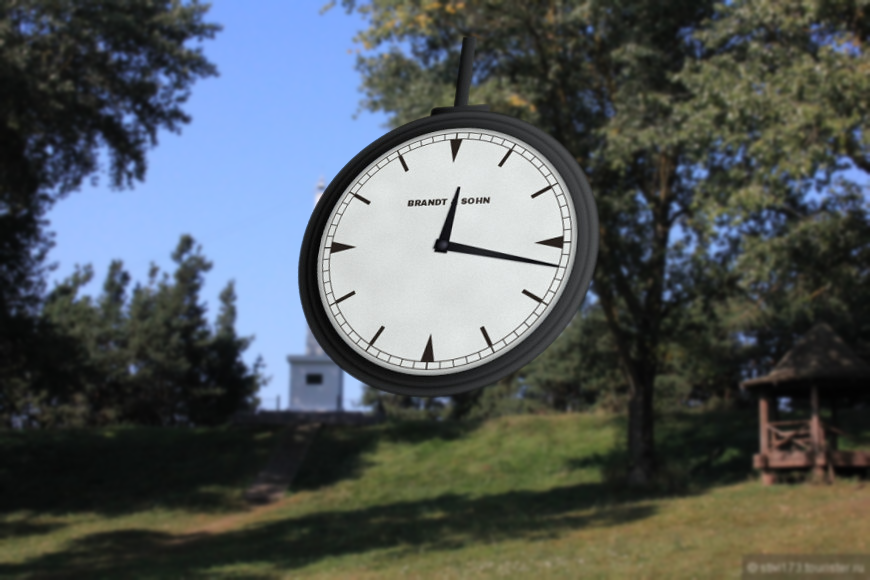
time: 12:17
